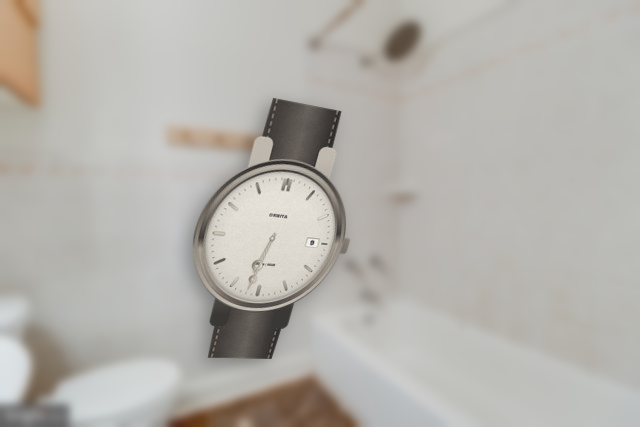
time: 6:32
